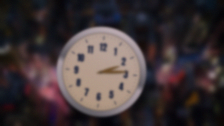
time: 2:14
